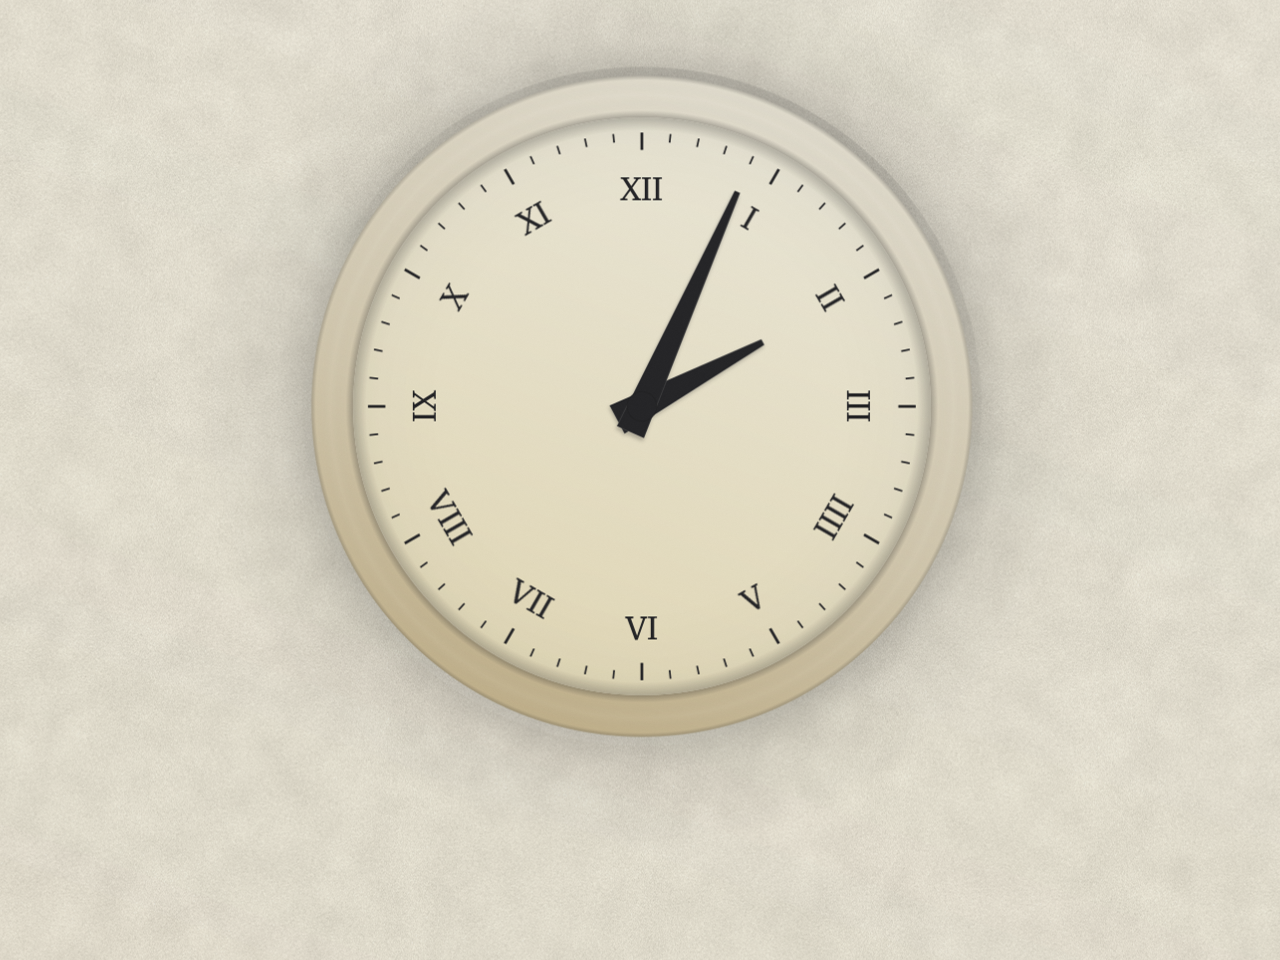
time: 2:04
